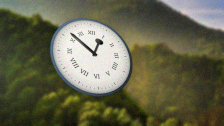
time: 12:52
